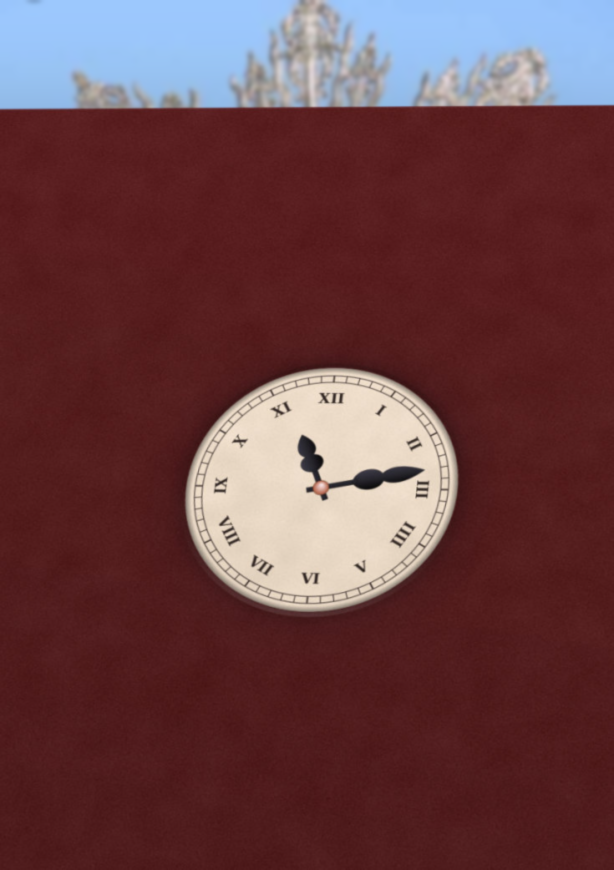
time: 11:13
